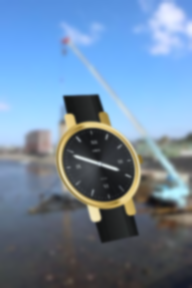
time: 3:49
